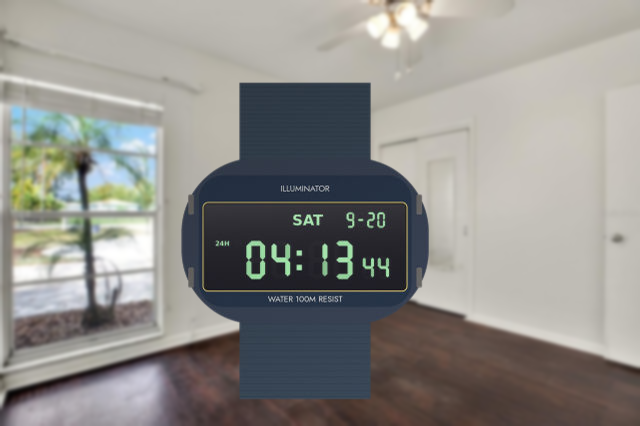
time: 4:13:44
